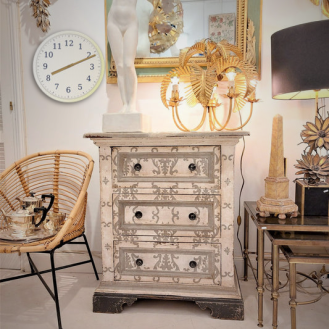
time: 8:11
